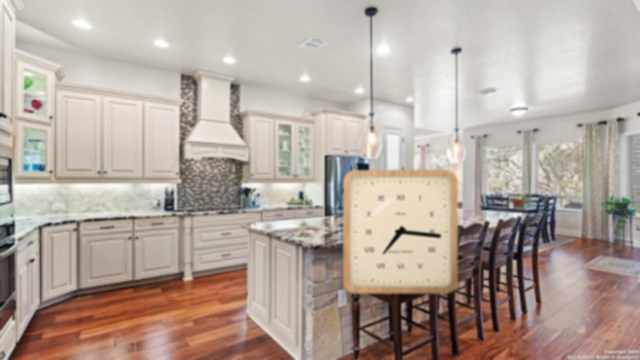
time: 7:16
